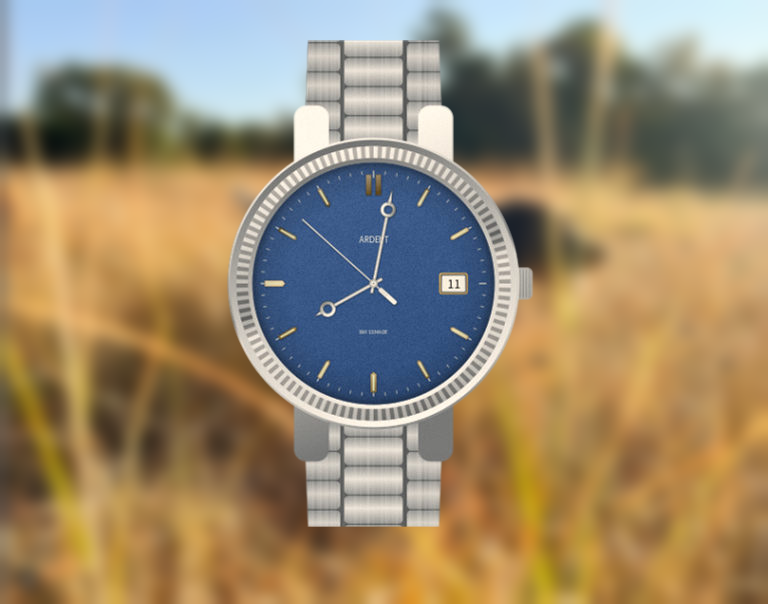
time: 8:01:52
